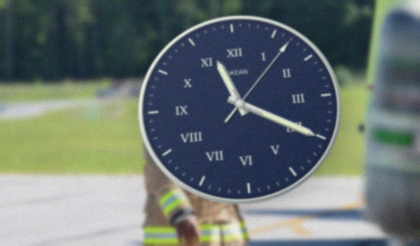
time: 11:20:07
